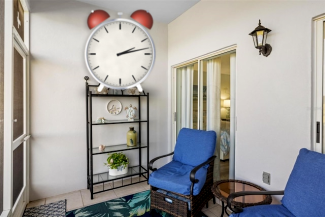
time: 2:13
